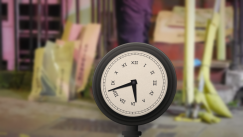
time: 5:42
